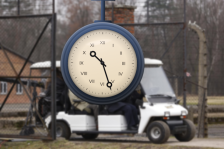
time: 10:27
